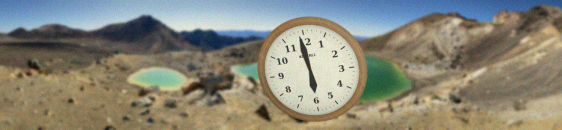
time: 5:59
